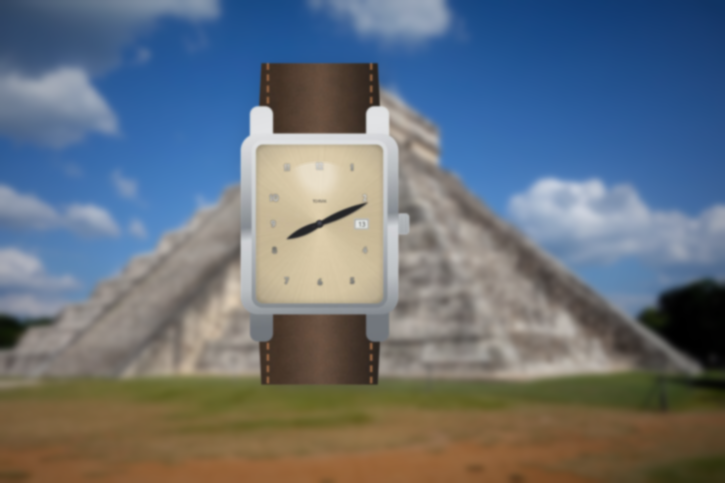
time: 8:11
